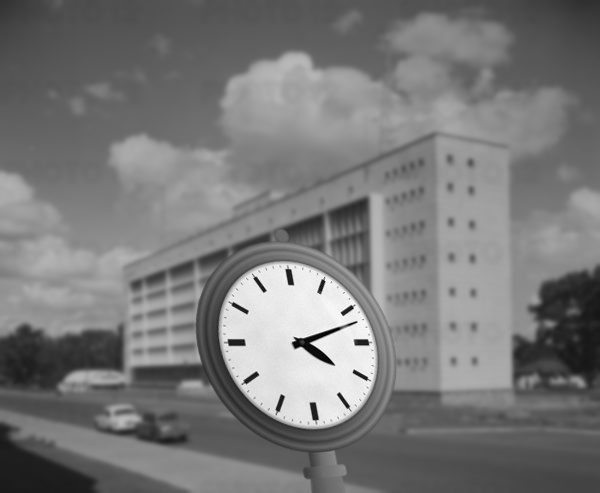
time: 4:12
